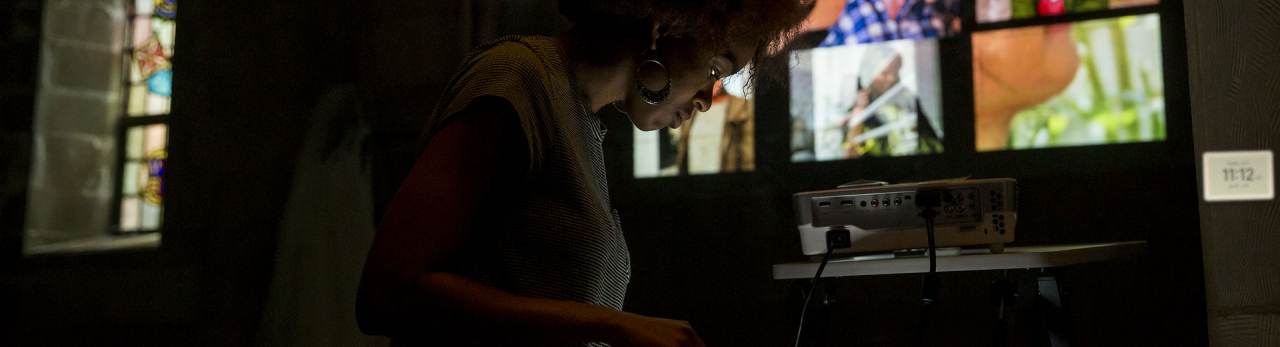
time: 11:12
